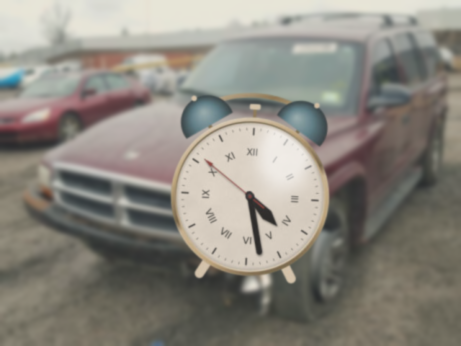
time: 4:27:51
